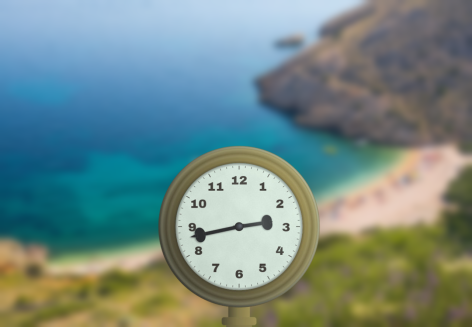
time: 2:43
